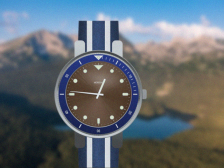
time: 12:46
